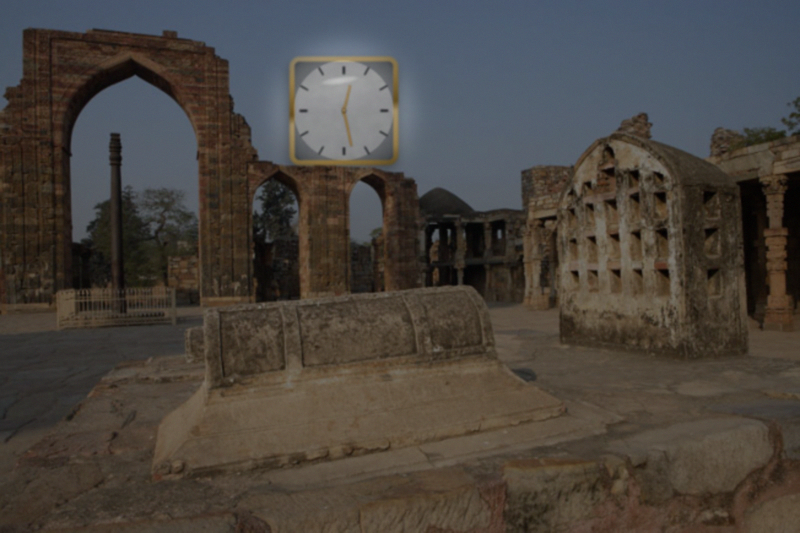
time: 12:28
